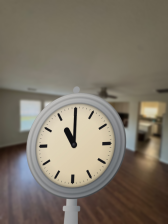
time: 11:00
